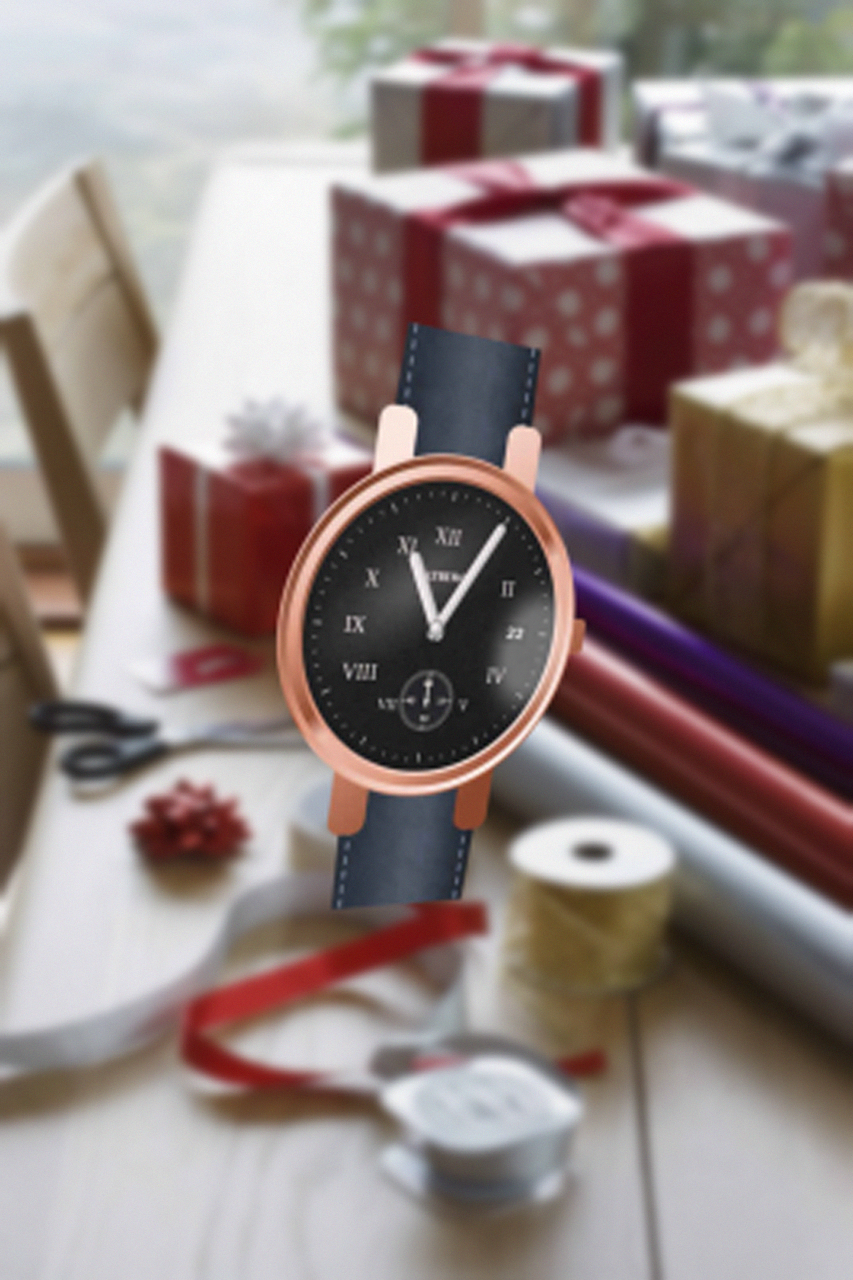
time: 11:05
